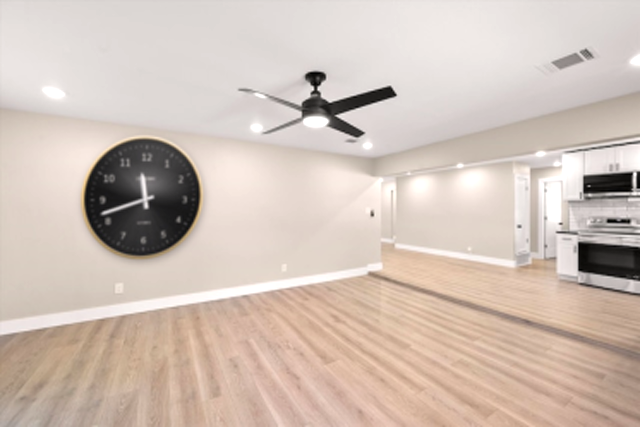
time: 11:42
